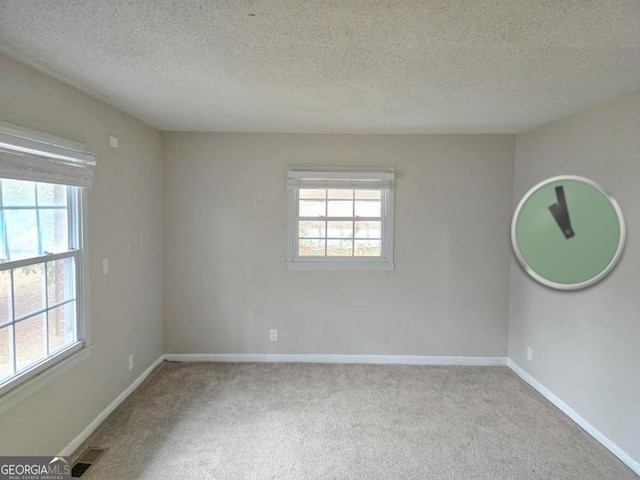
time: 10:58
